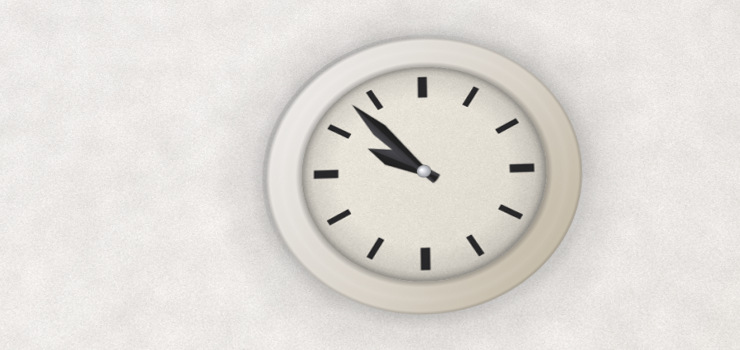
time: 9:53
